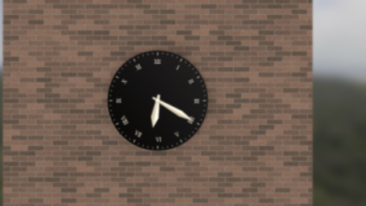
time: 6:20
